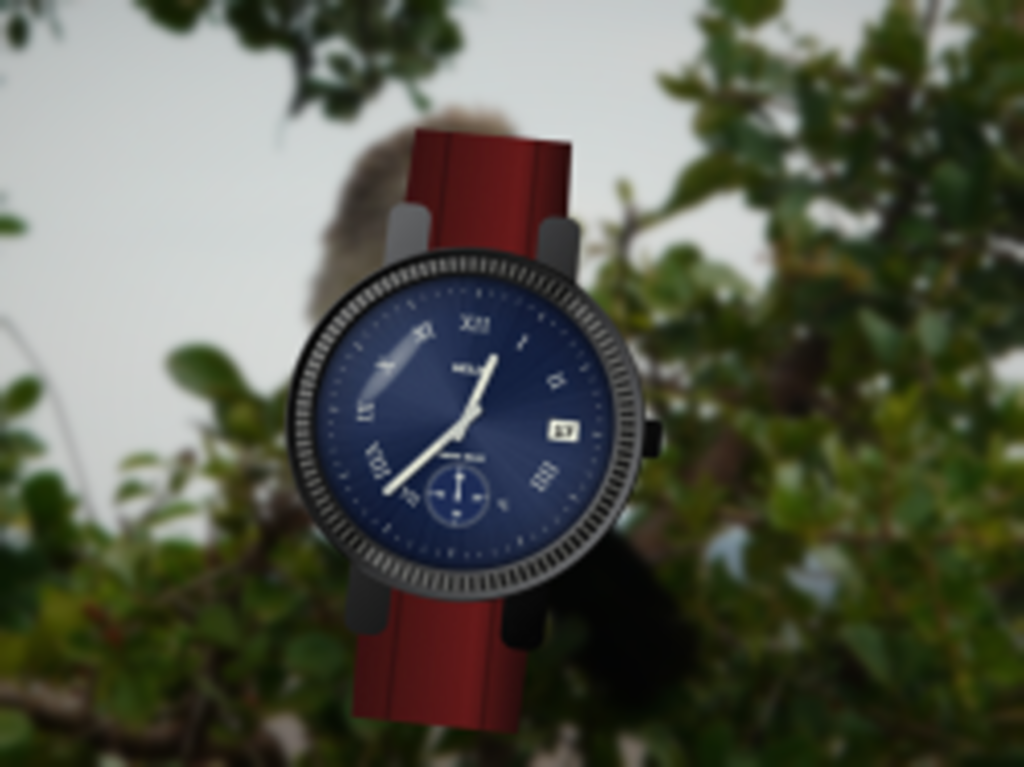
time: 12:37
